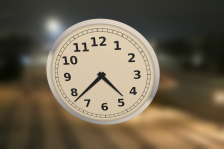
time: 4:38
